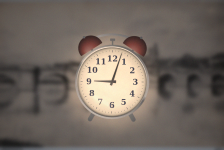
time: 9:03
